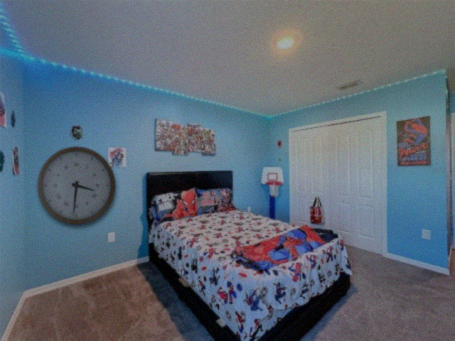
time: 3:31
